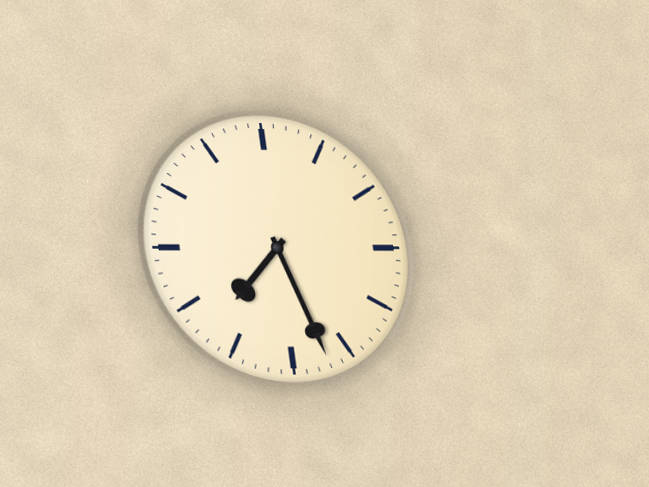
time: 7:27
